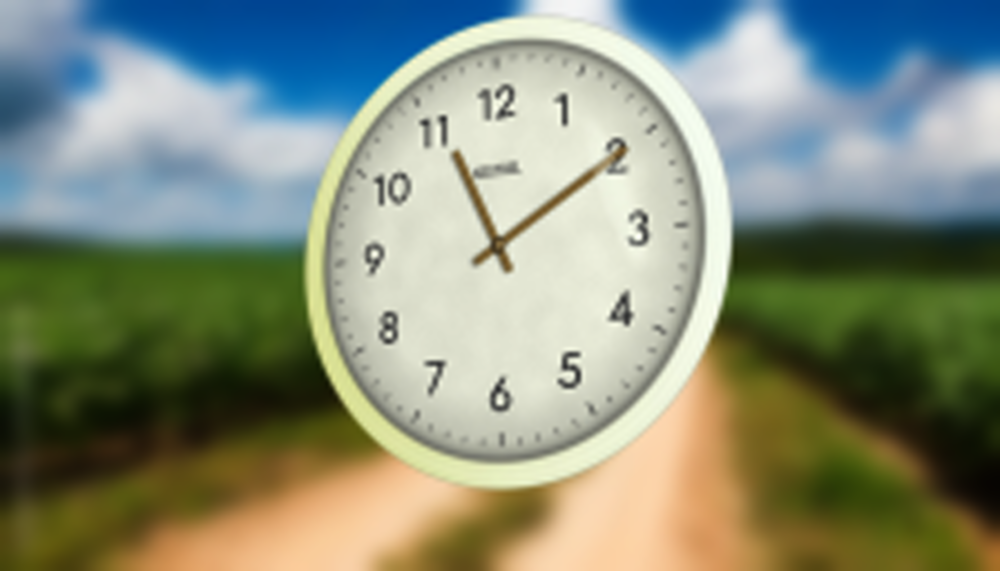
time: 11:10
